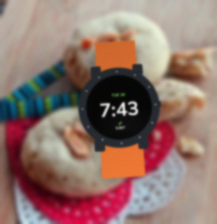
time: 7:43
